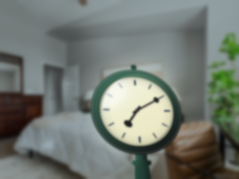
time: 7:10
